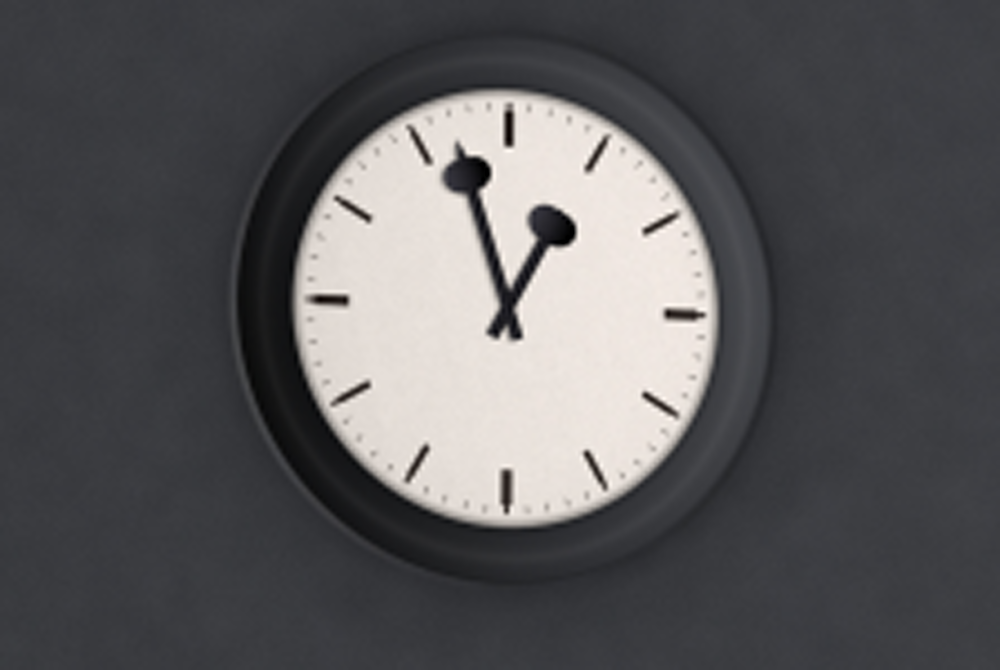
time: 12:57
